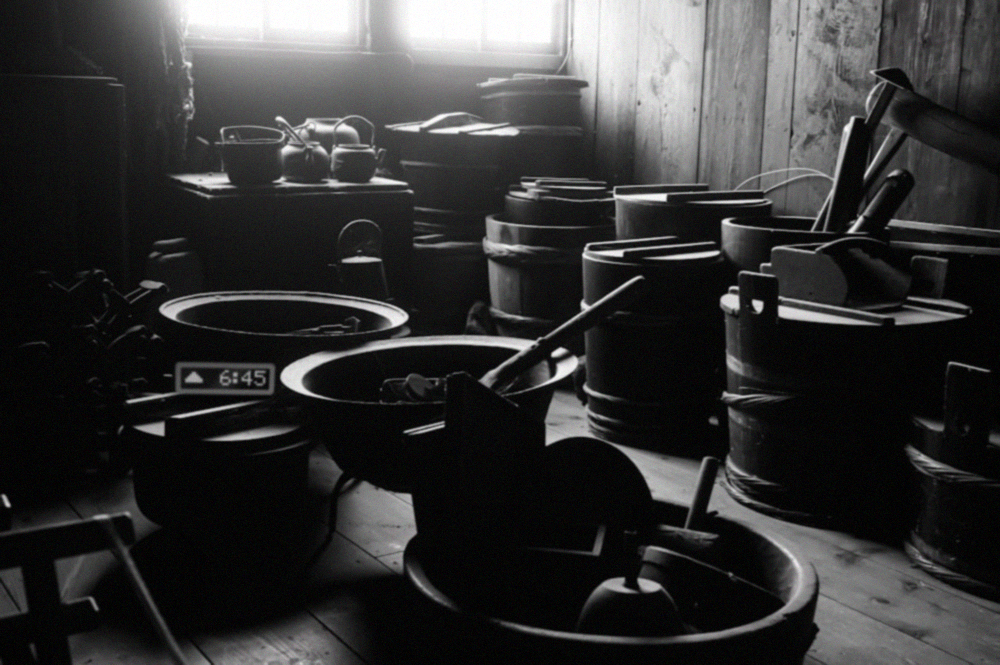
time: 6:45
